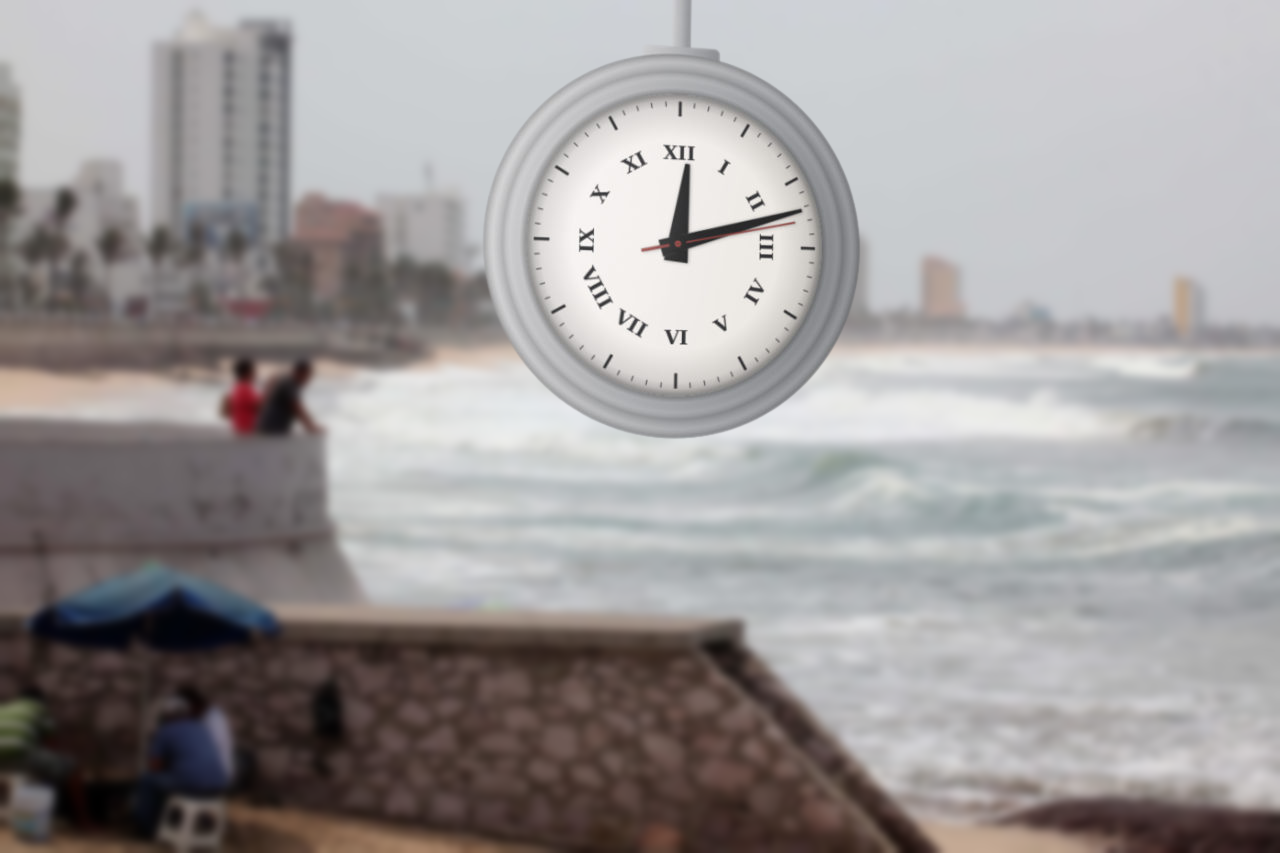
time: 12:12:13
